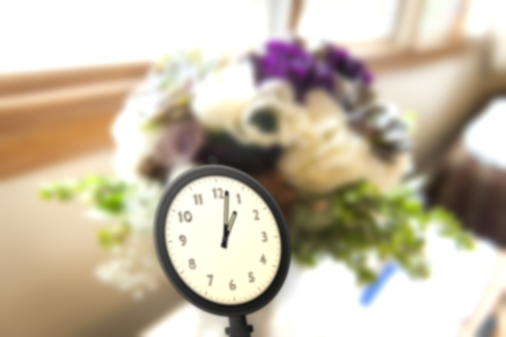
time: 1:02
